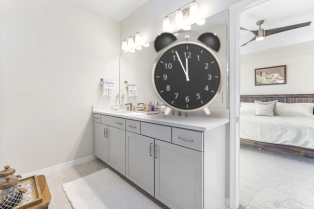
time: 11:56
